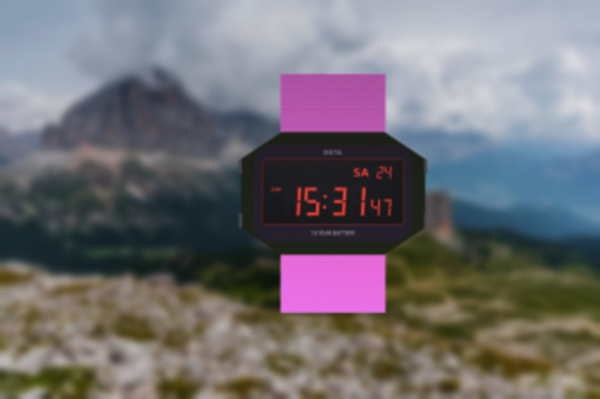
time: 15:31:47
